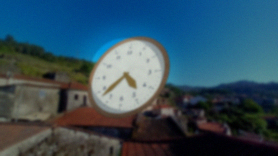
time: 4:38
